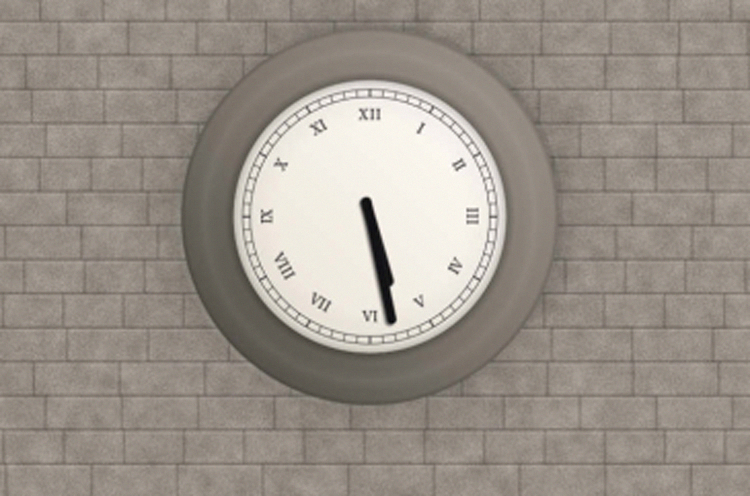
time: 5:28
